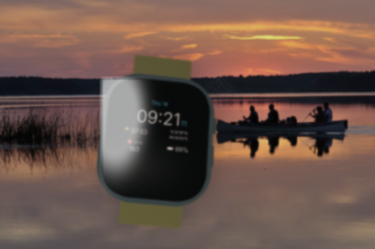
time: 9:21
